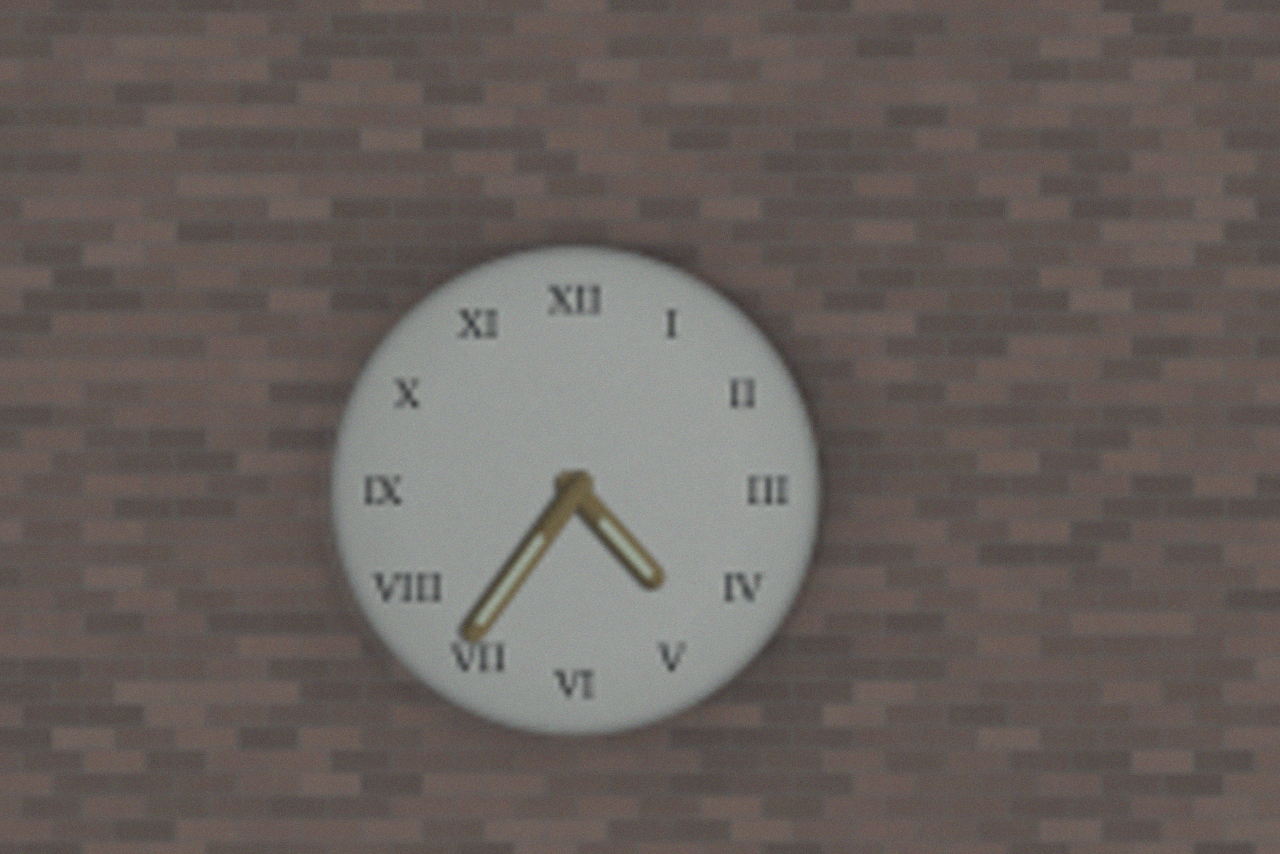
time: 4:36
